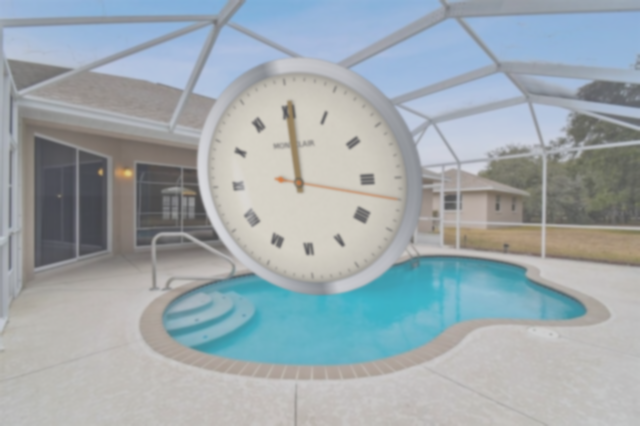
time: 12:00:17
